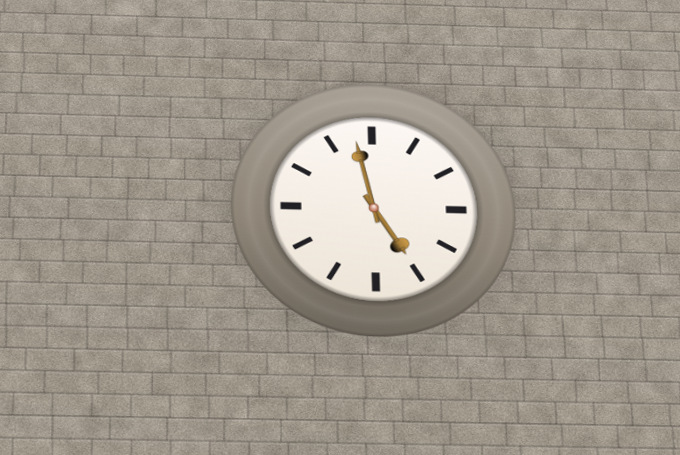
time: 4:58
